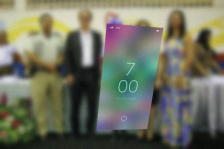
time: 7:00
